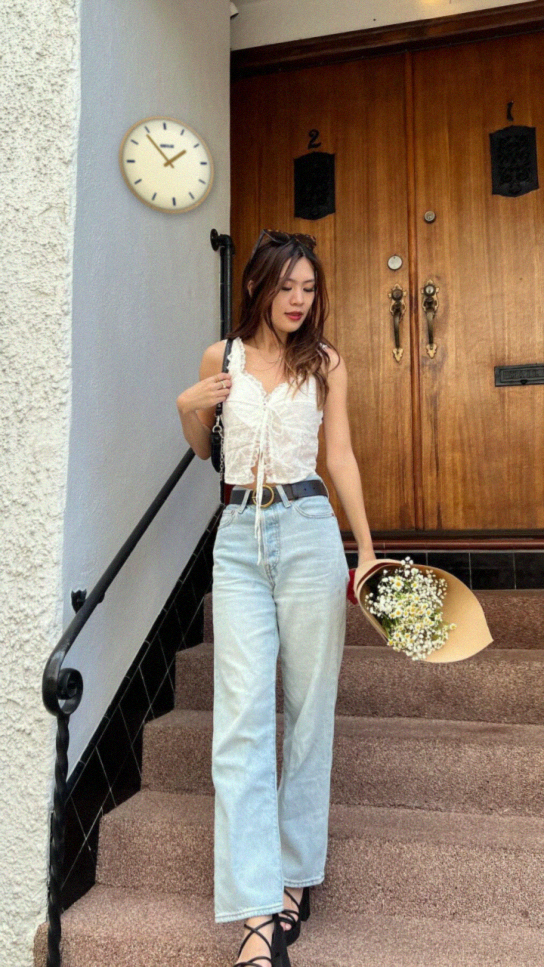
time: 1:54
